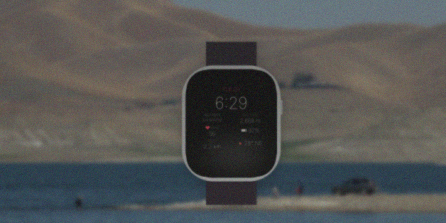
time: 6:29
